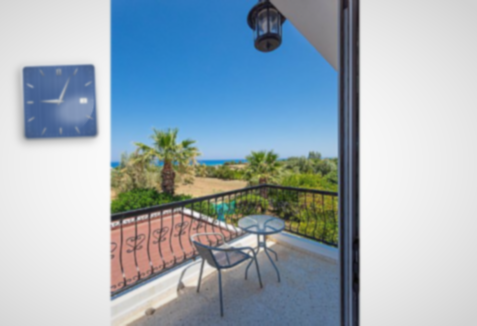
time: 9:04
